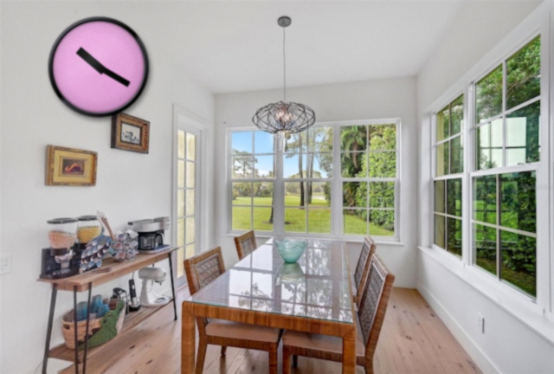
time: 10:20
